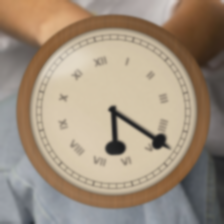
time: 6:23
